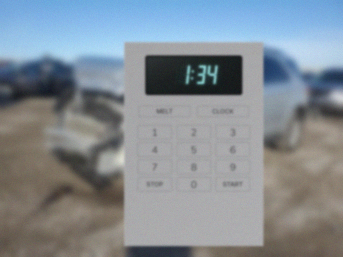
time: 1:34
